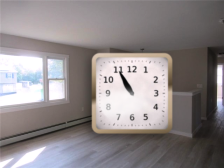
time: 10:55
